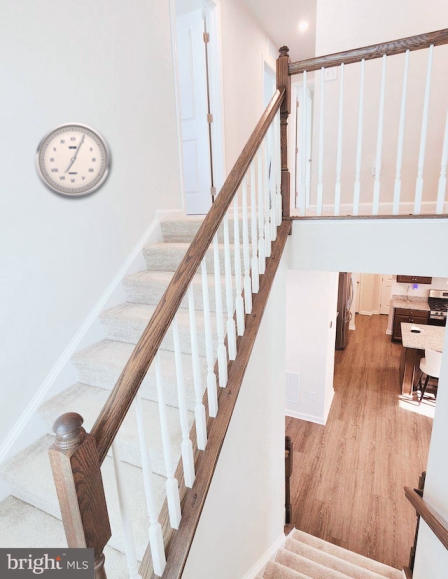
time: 7:04
